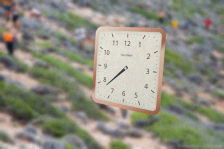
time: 7:38
